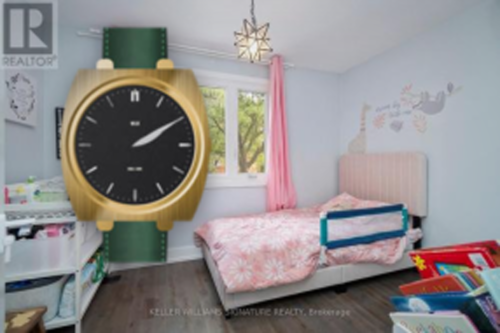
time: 2:10
